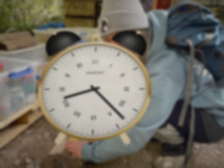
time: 8:23
